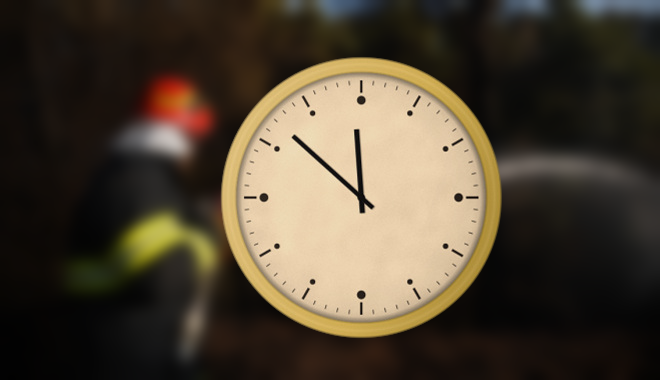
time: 11:52
